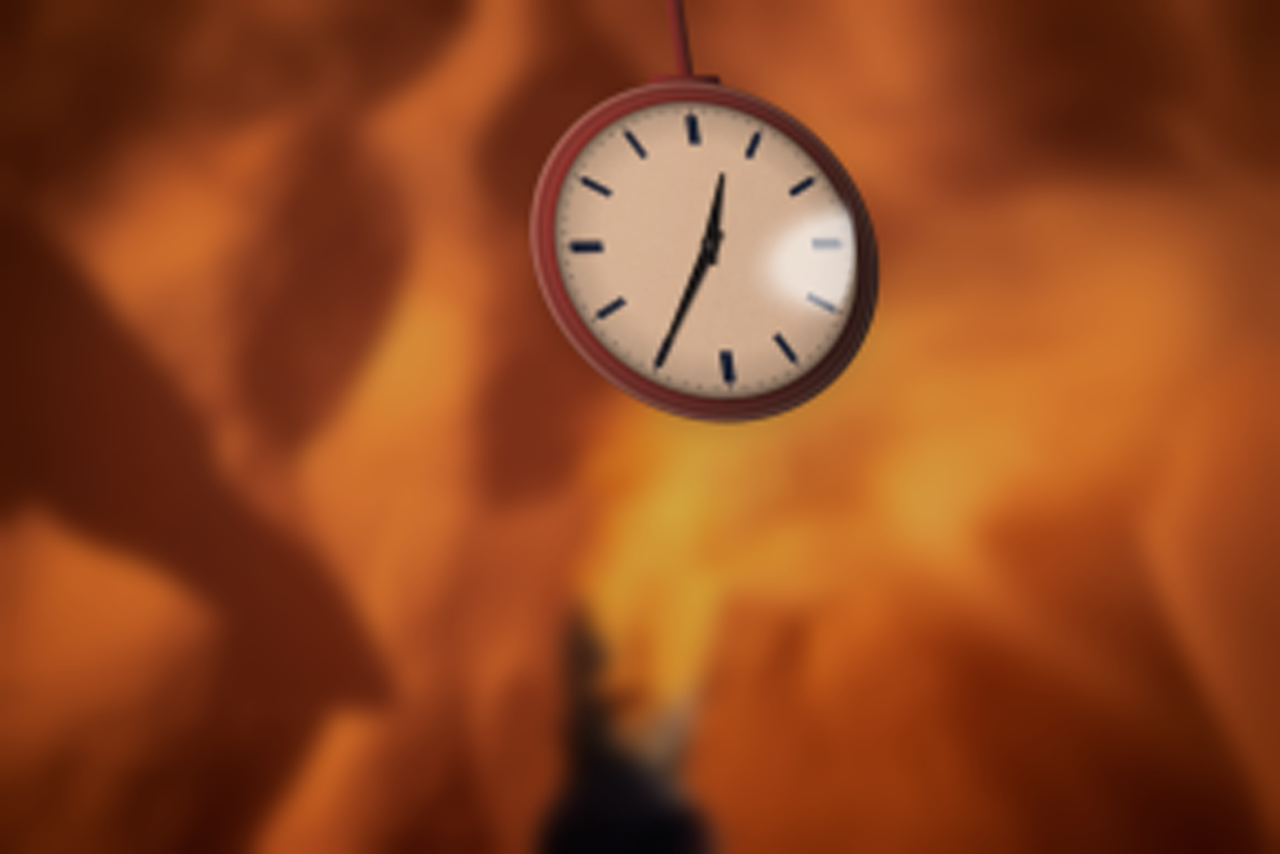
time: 12:35
